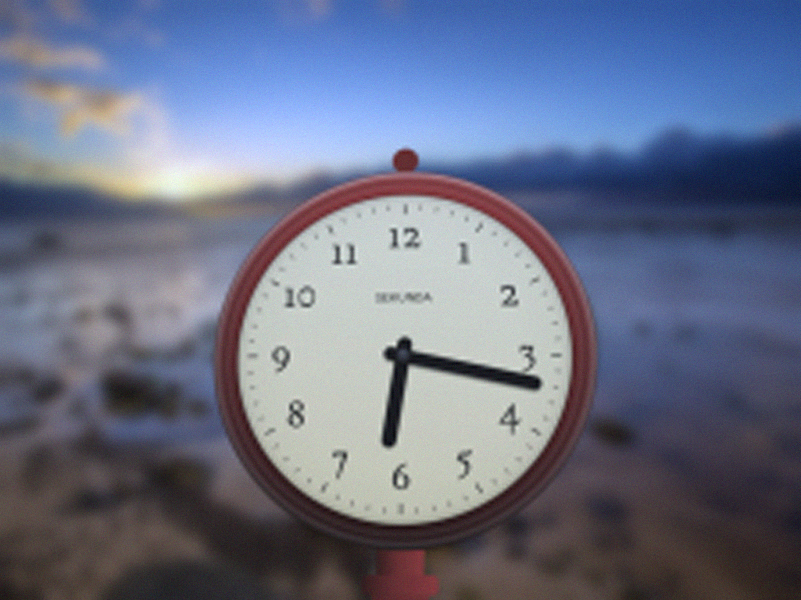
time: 6:17
